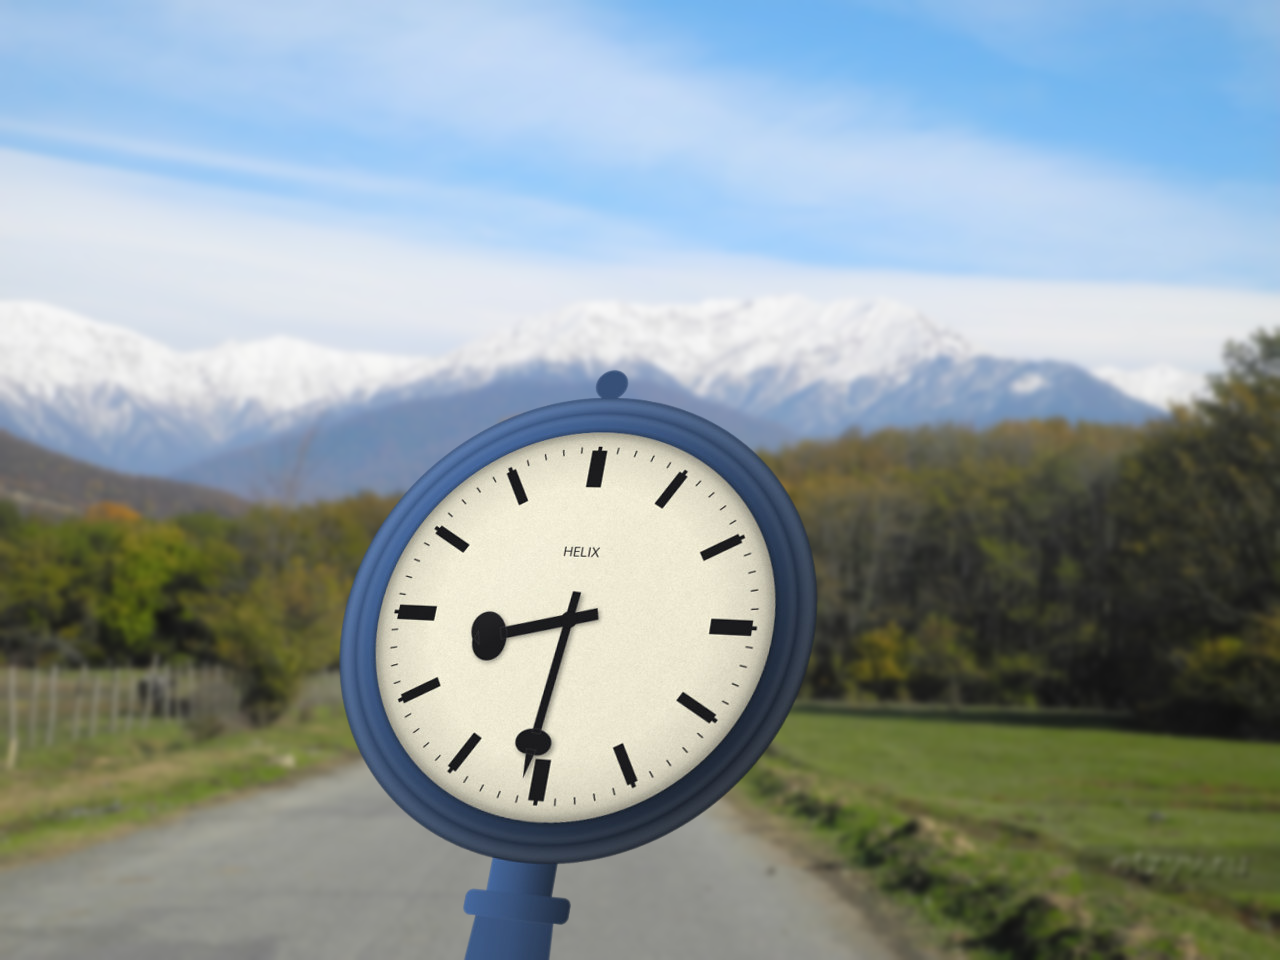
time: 8:31
